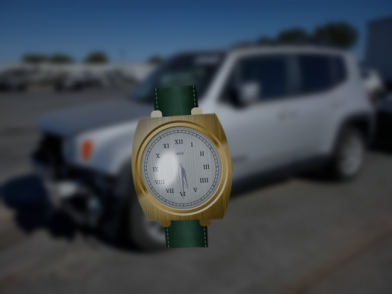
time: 5:30
